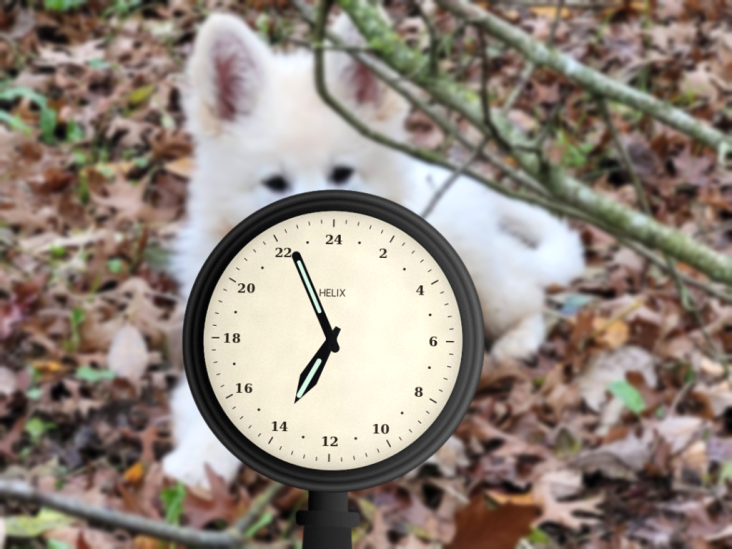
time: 13:56
